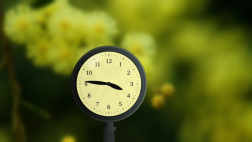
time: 3:46
